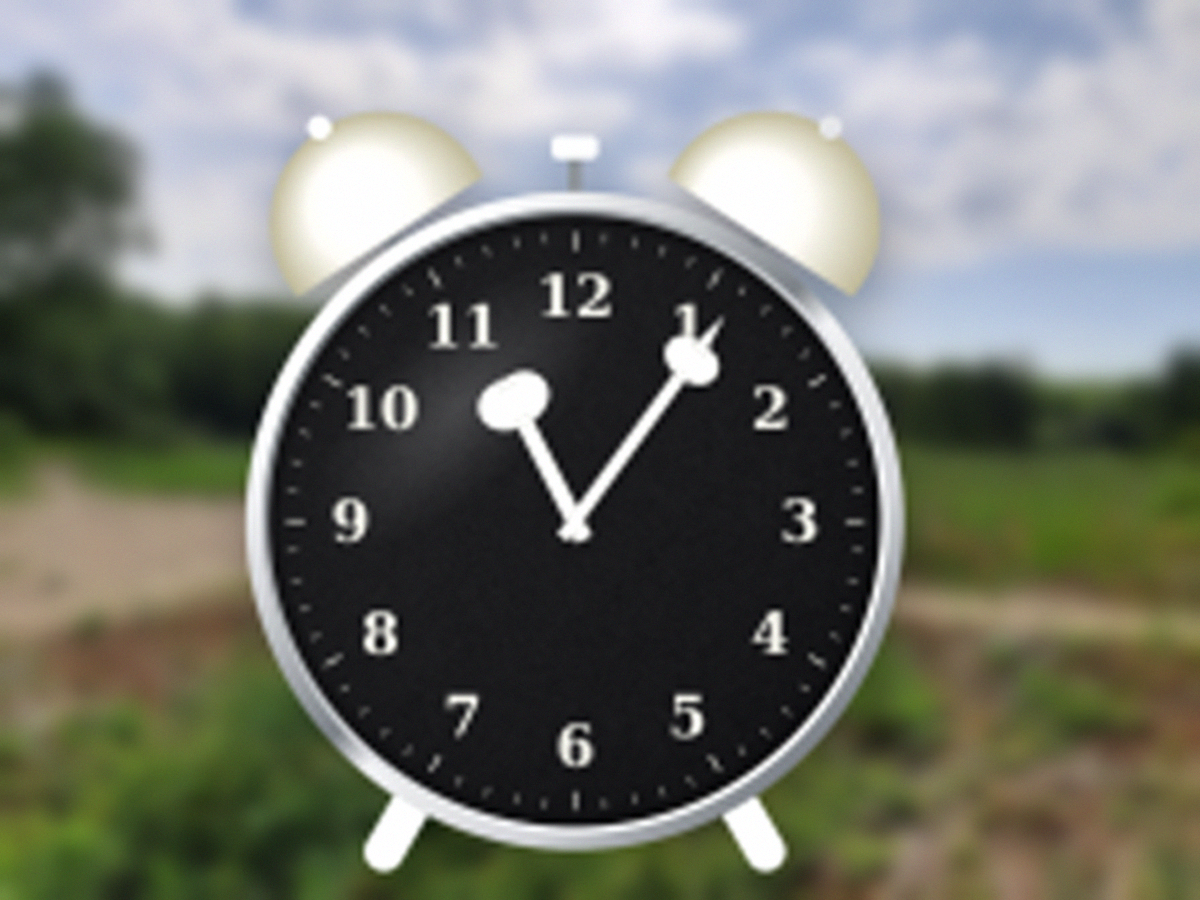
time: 11:06
